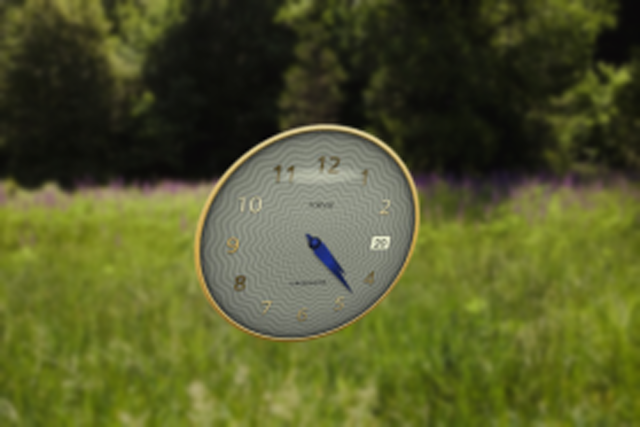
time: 4:23
